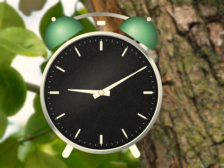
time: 9:10
